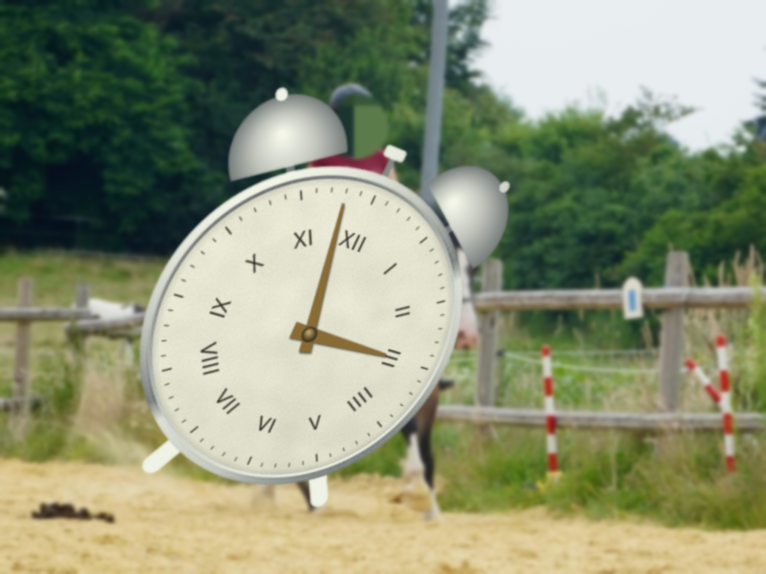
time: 2:58
